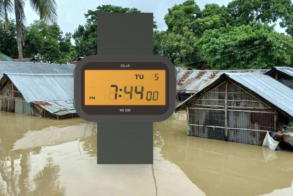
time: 7:44:00
